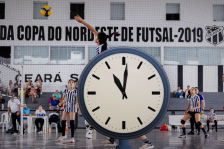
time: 11:01
